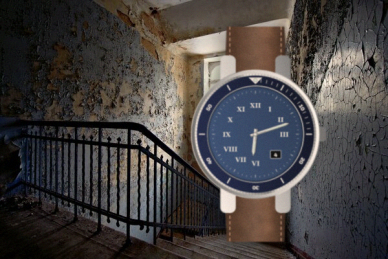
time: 6:12
